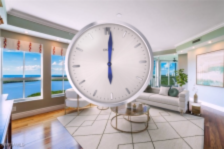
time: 6:01
